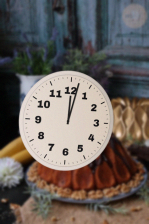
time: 12:02
